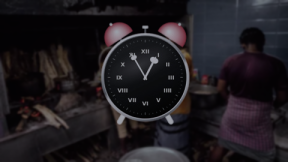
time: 12:55
